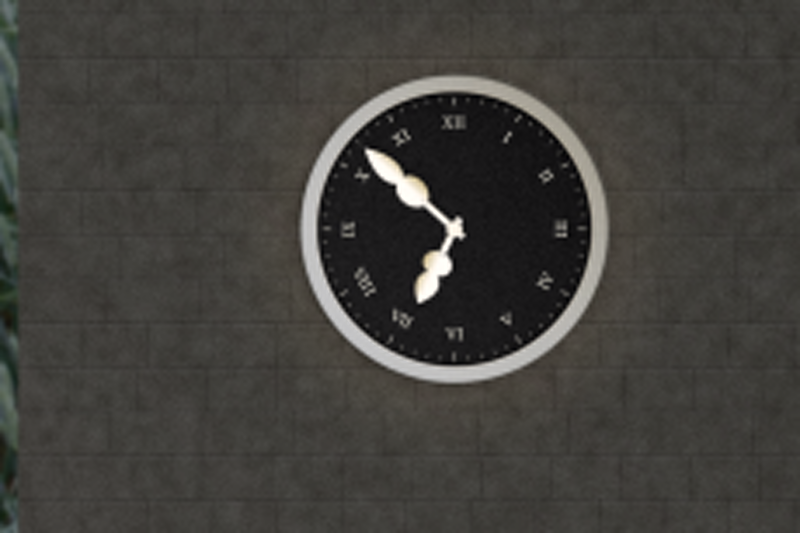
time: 6:52
